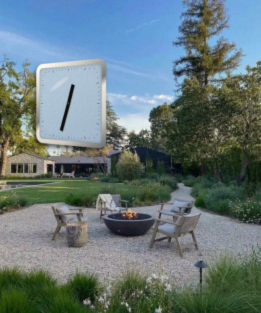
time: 12:33
